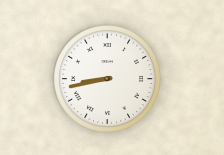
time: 8:43
